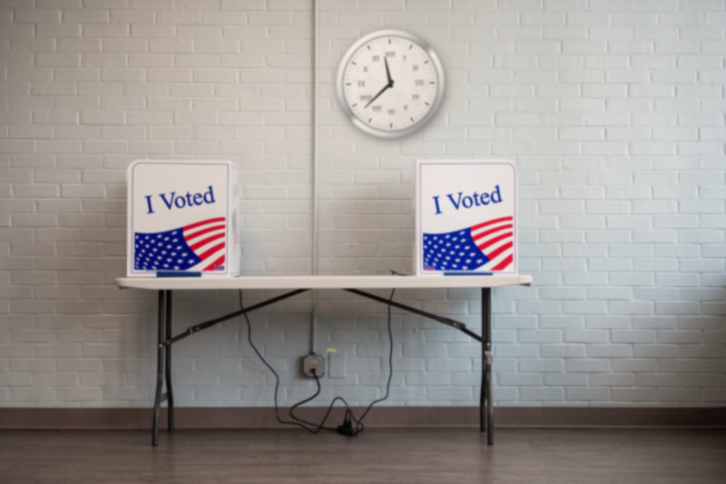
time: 11:38
